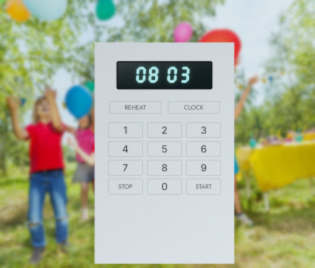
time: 8:03
